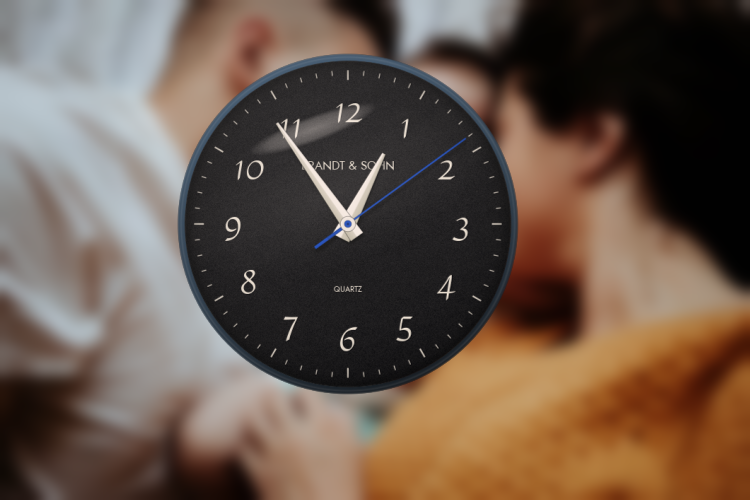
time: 12:54:09
